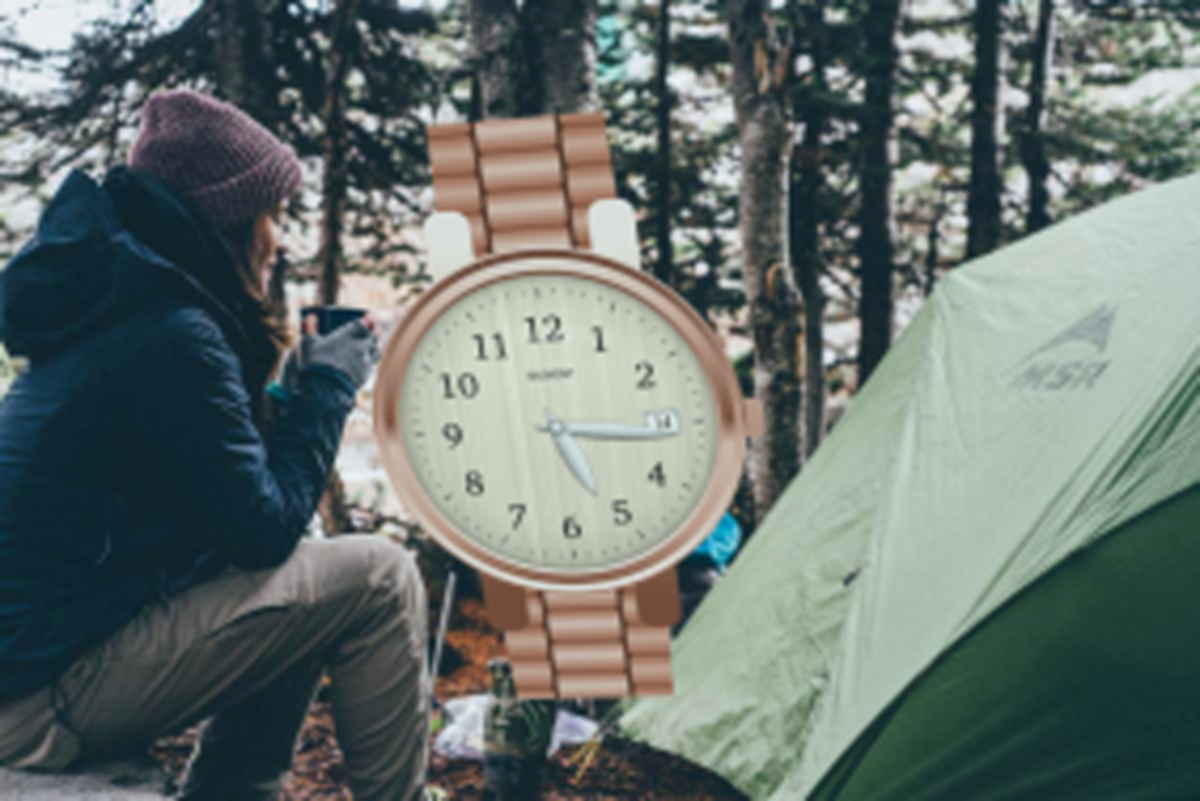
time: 5:16
